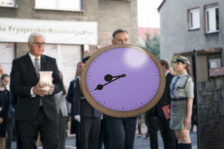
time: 8:40
